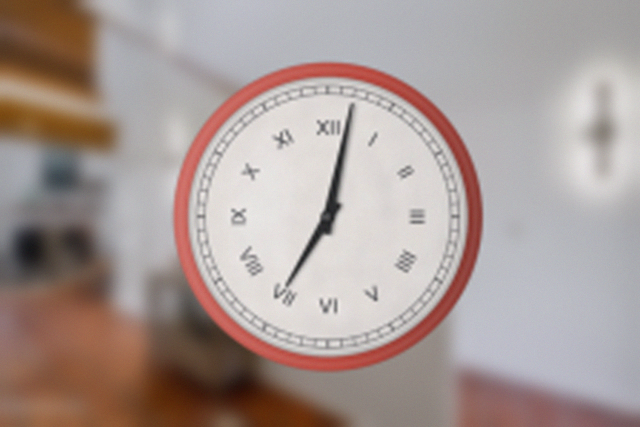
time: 7:02
